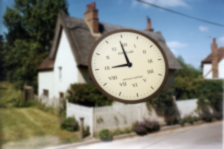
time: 8:59
